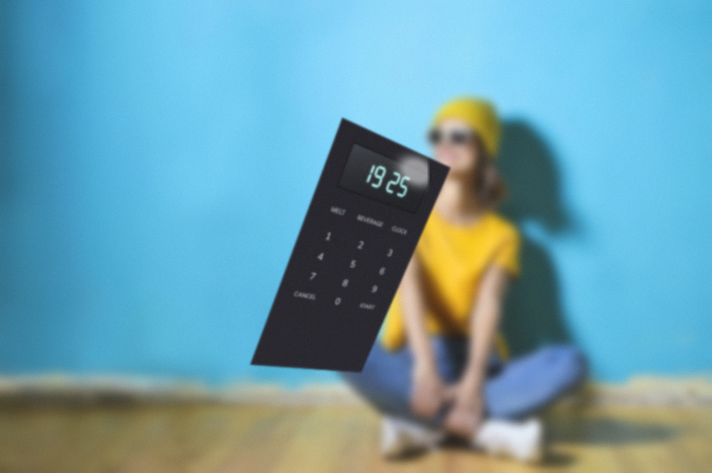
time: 19:25
